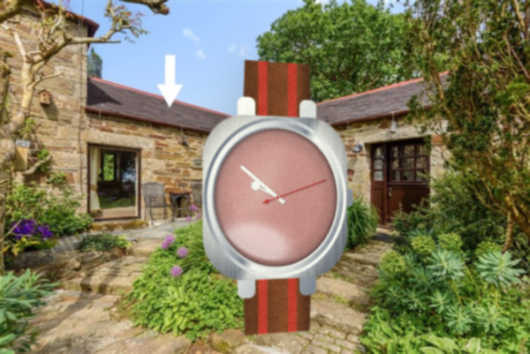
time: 9:51:12
